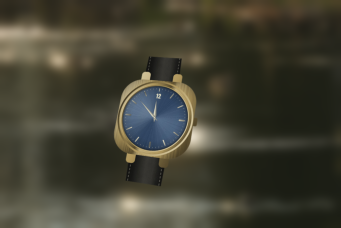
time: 11:52
